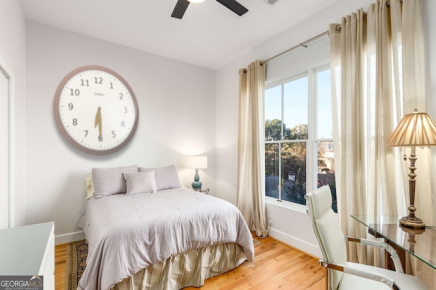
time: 6:30
